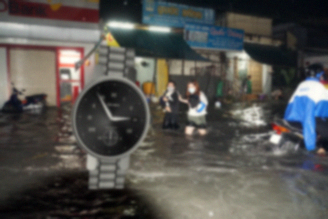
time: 2:54
